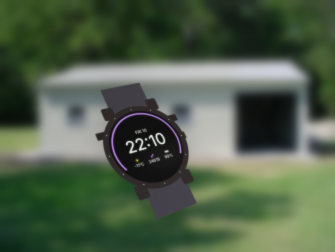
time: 22:10
